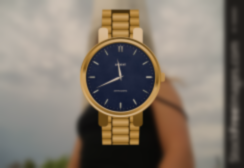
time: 11:41
